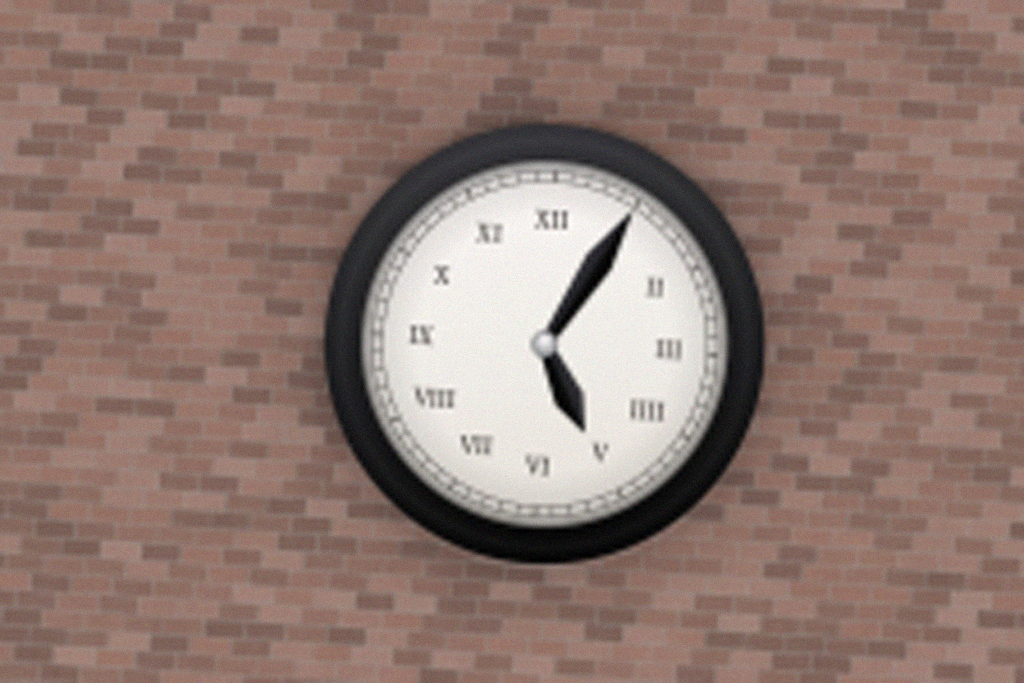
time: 5:05
